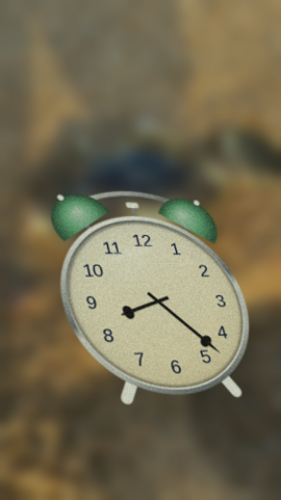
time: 8:23
